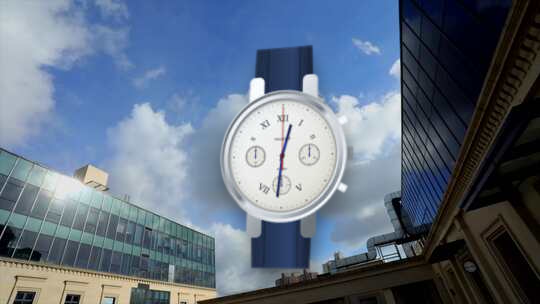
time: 12:31
